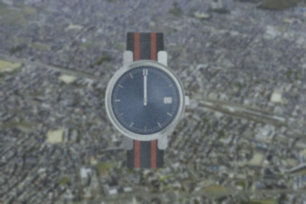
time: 12:00
